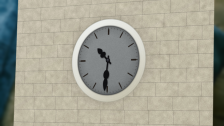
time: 10:31
